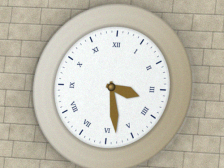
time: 3:28
